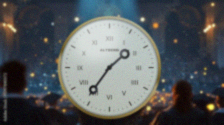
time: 1:36
